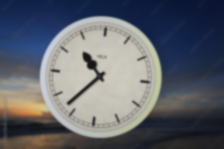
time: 10:37
